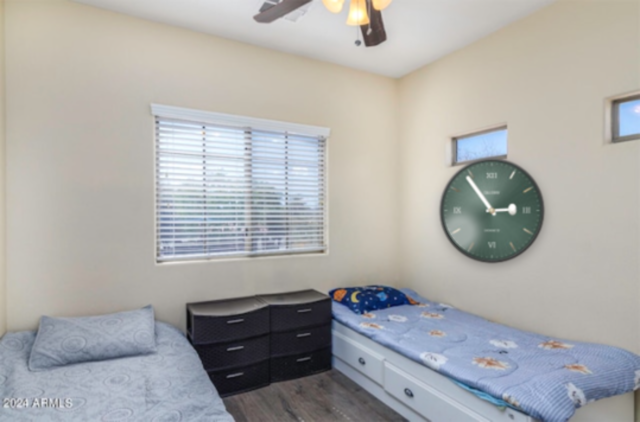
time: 2:54
